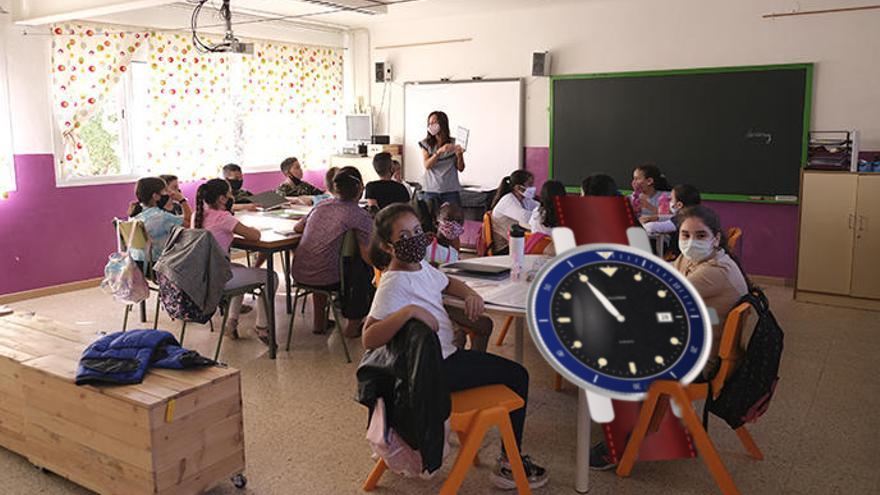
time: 10:55
